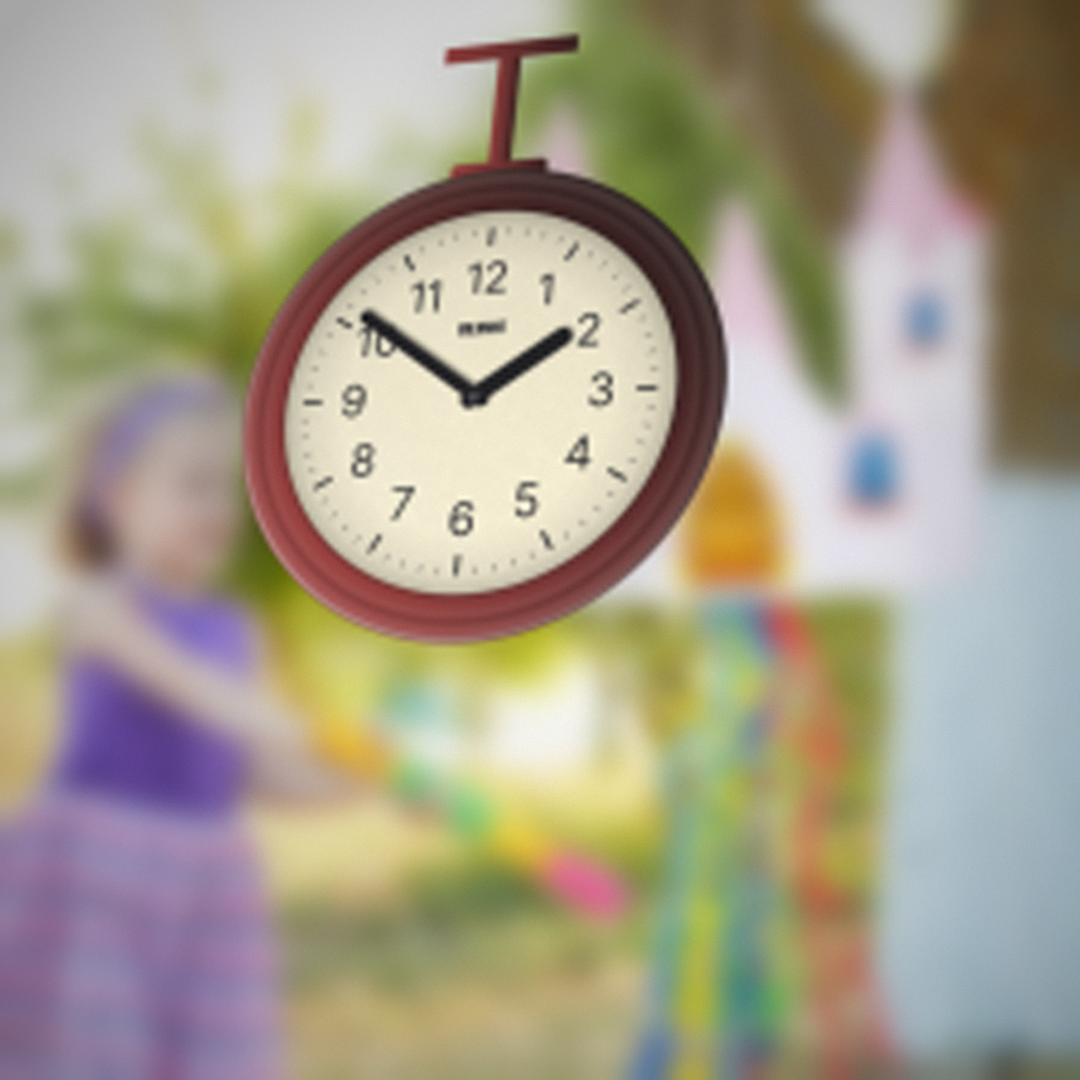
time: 1:51
